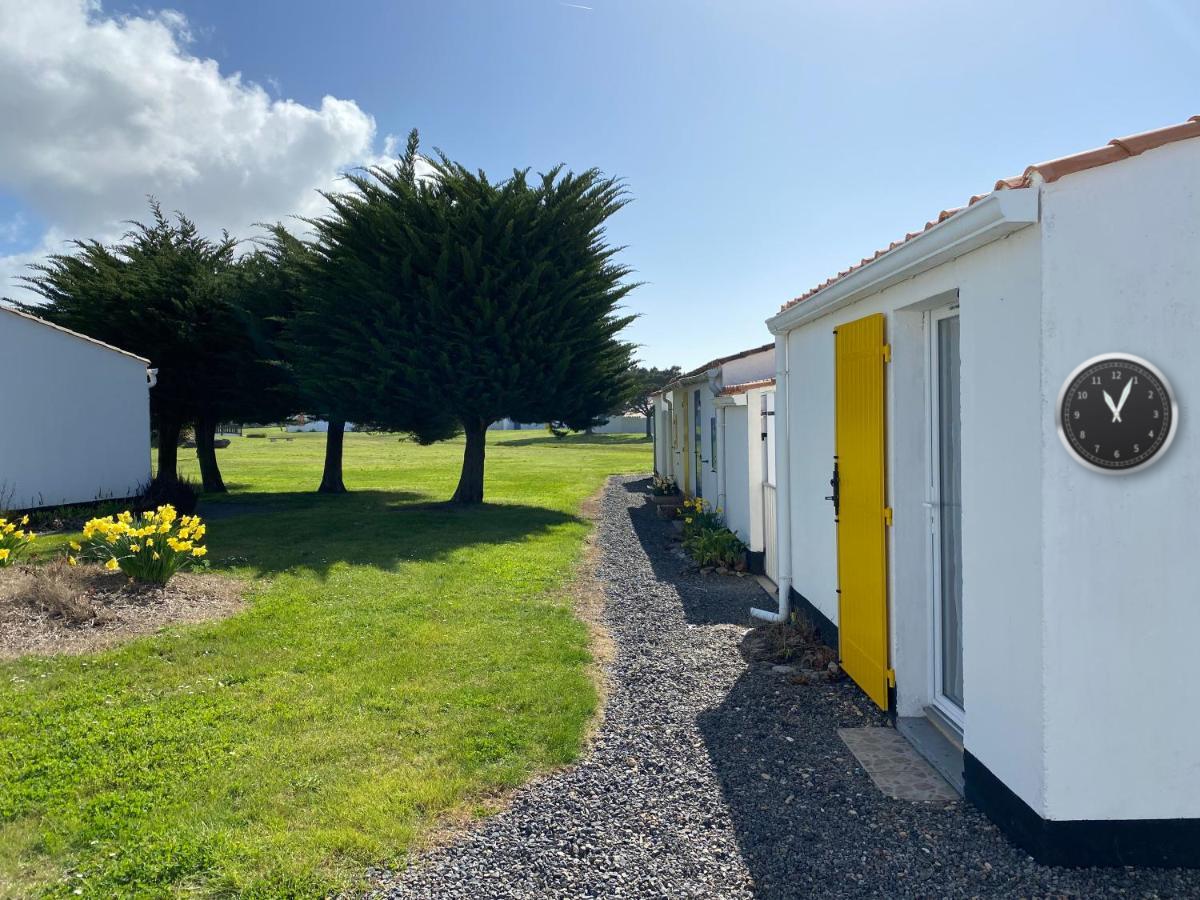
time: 11:04
